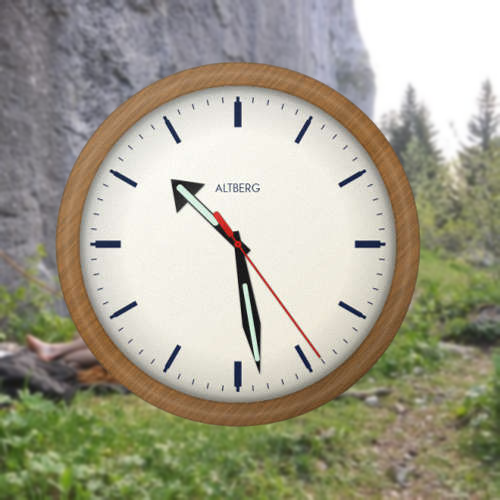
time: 10:28:24
